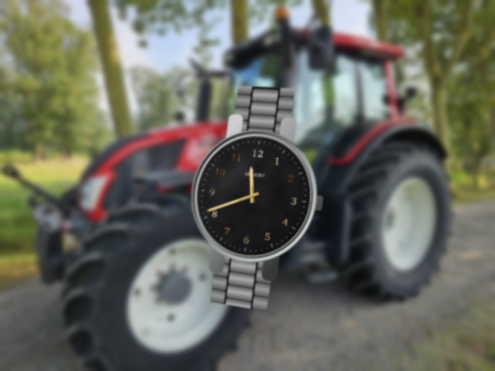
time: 11:41
